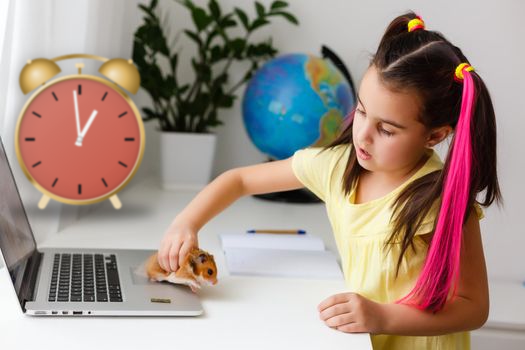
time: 12:59
